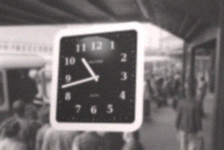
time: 10:43
